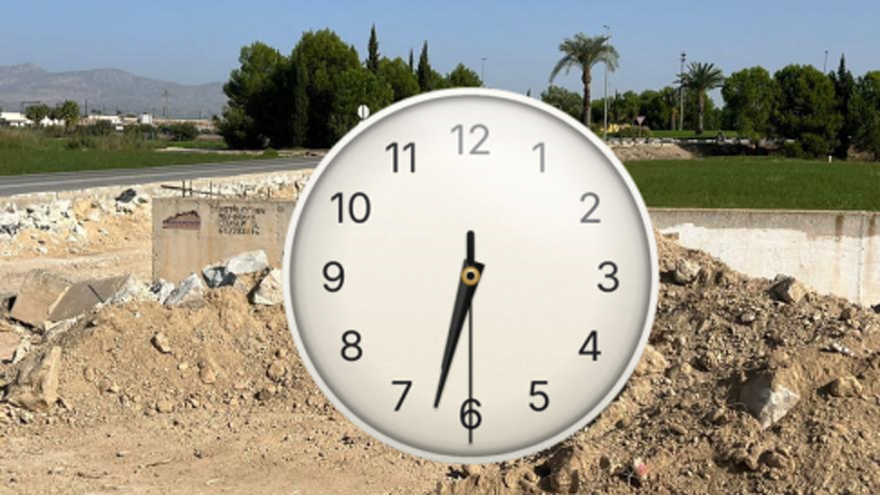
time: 6:32:30
